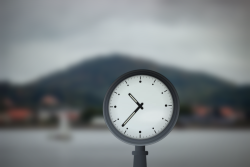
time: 10:37
